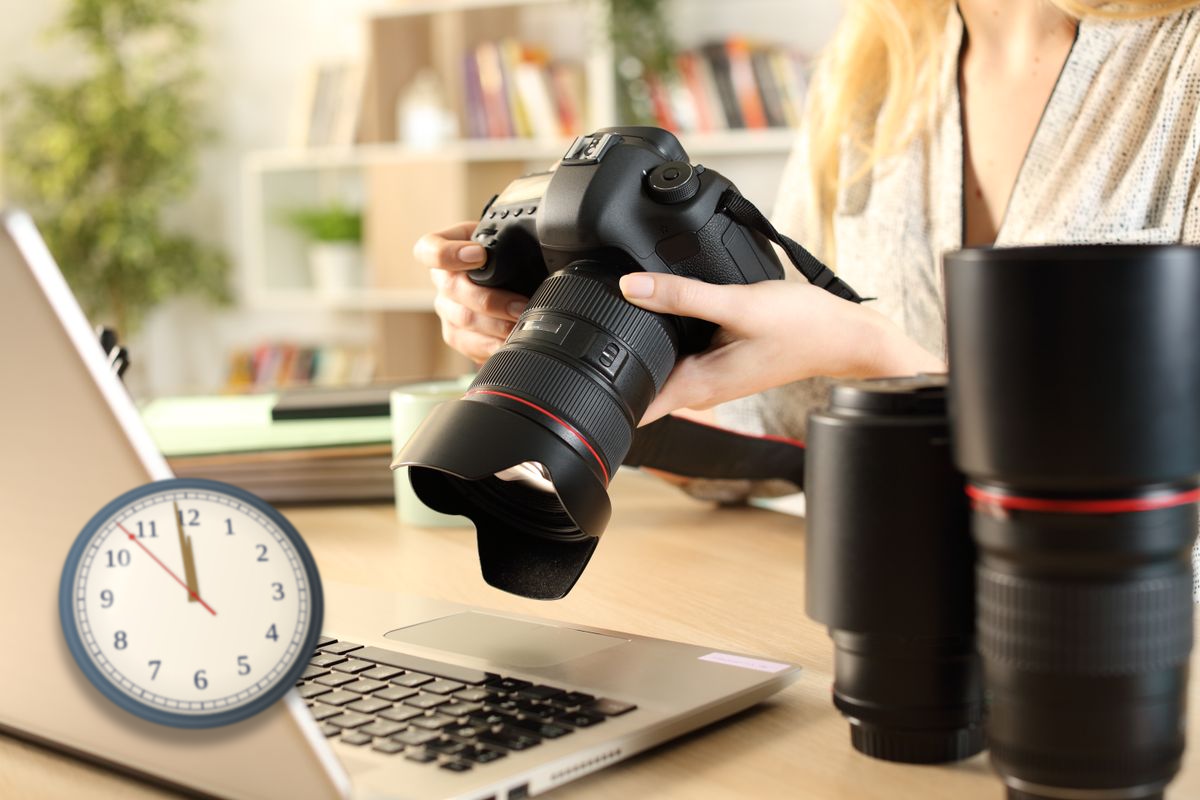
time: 11:58:53
